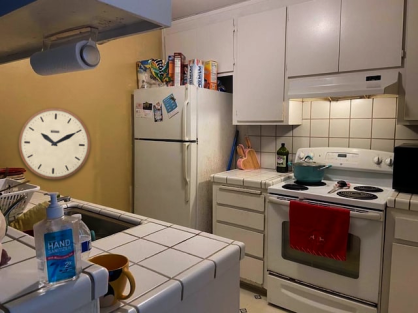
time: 10:10
